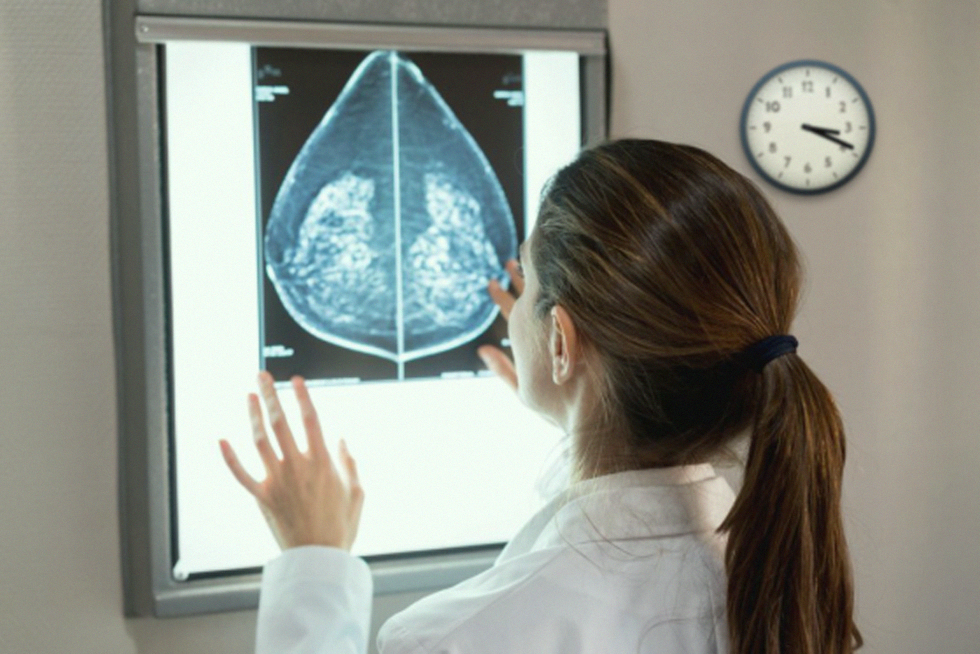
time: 3:19
